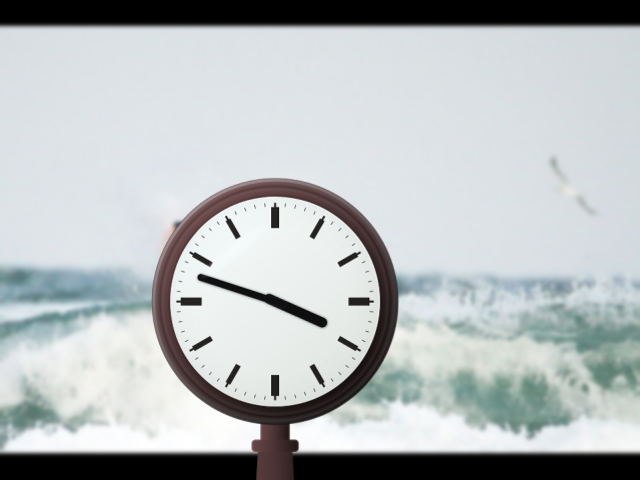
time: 3:48
